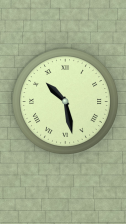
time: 10:28
